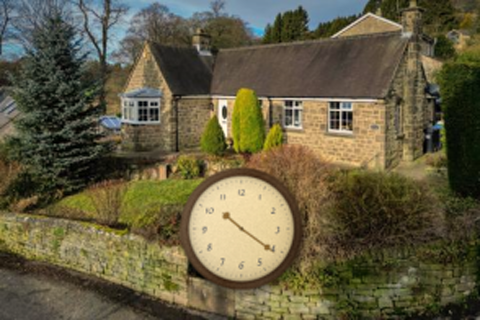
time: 10:21
